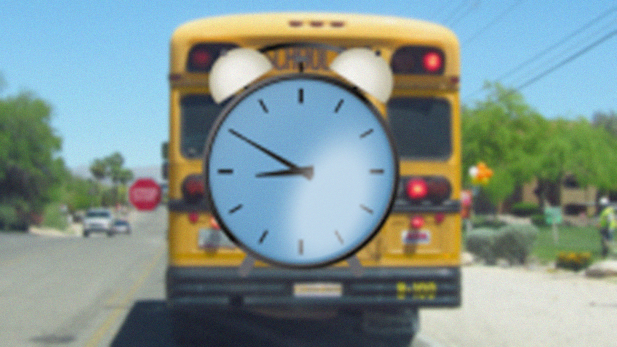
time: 8:50
